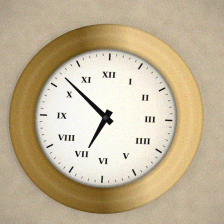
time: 6:52
